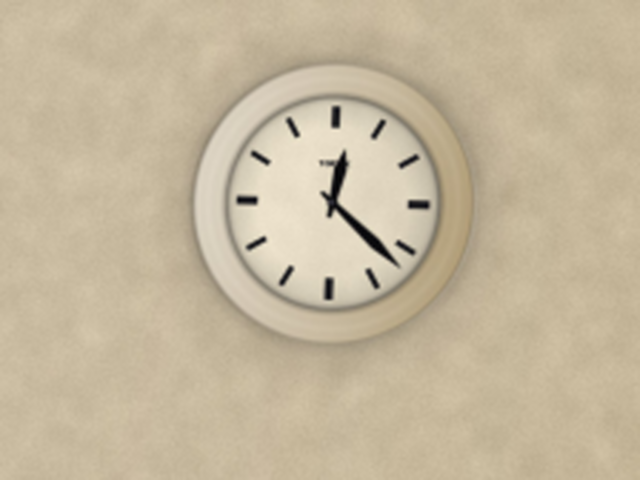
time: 12:22
